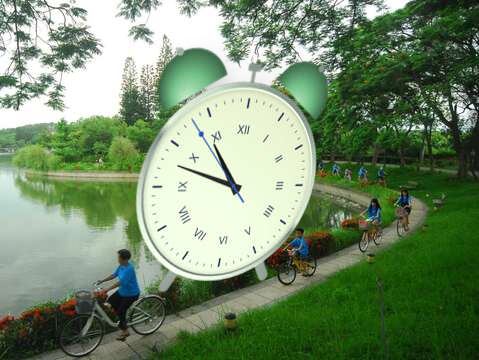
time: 10:47:53
